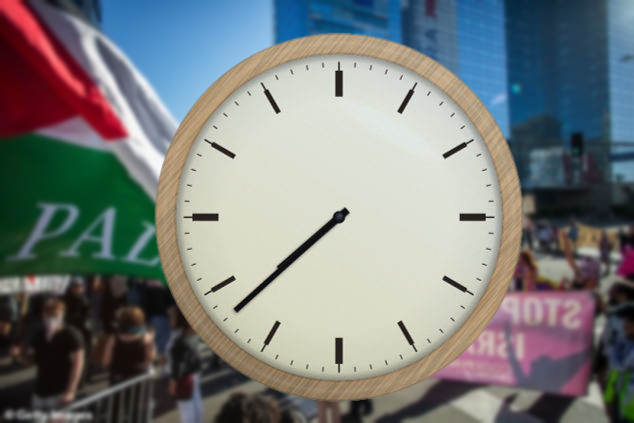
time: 7:38
